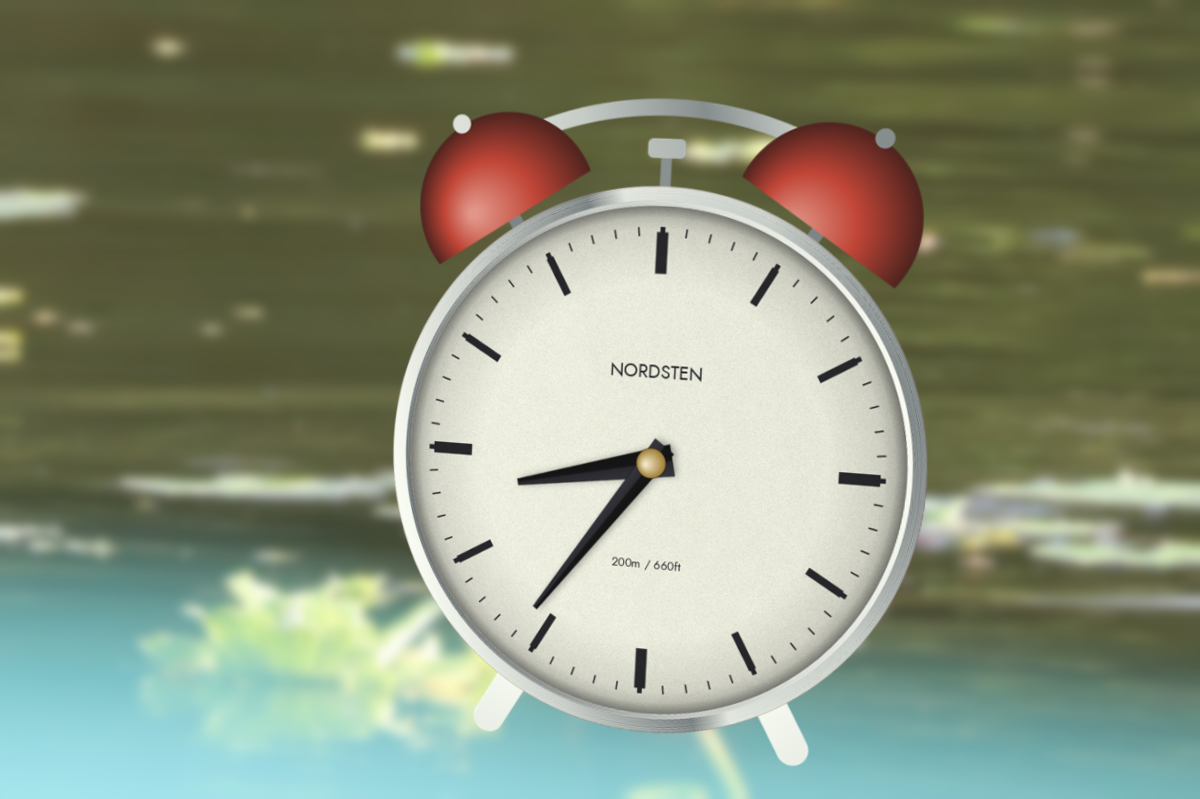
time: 8:36
